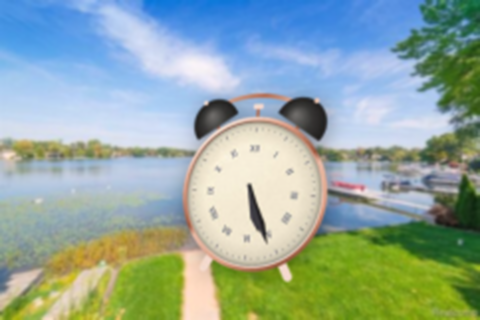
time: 5:26
